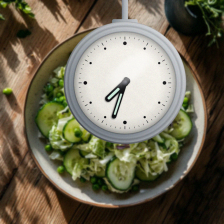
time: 7:33
